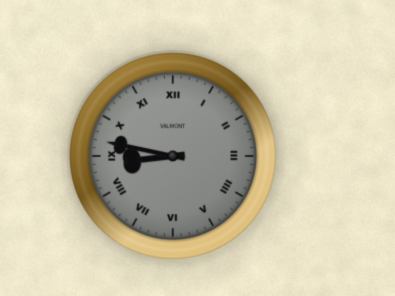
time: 8:47
